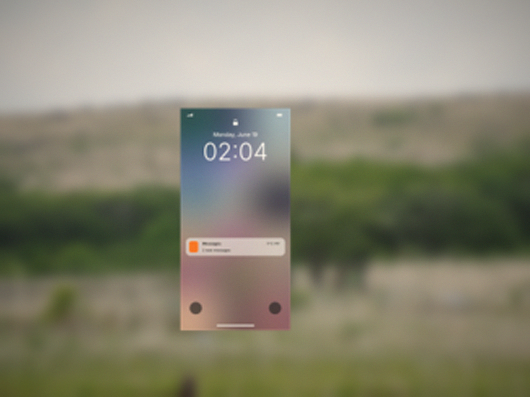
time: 2:04
